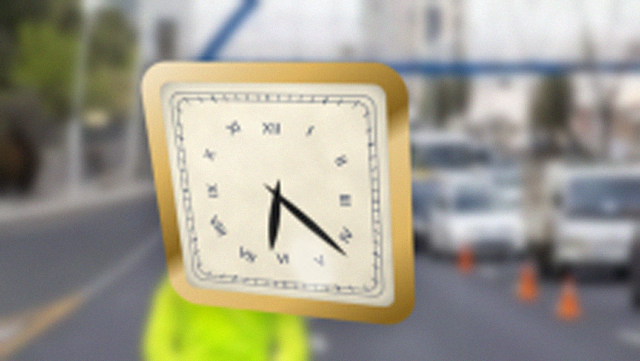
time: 6:22
